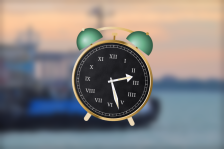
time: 2:27
